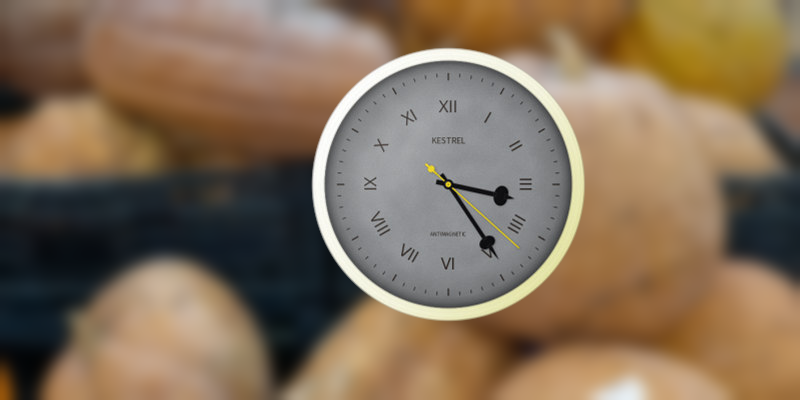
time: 3:24:22
